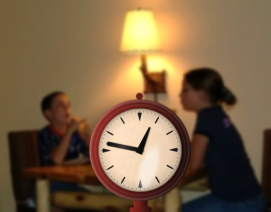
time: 12:47
